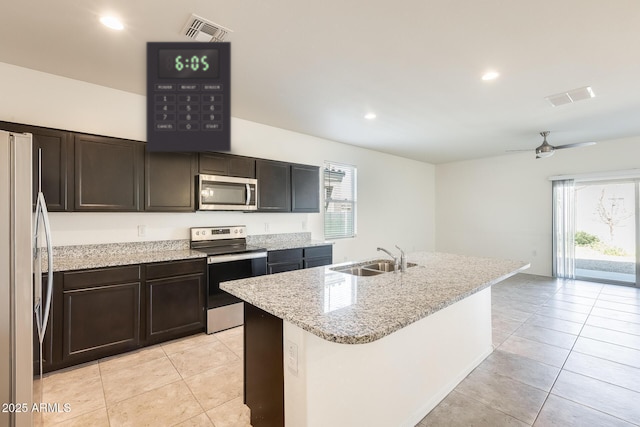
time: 6:05
